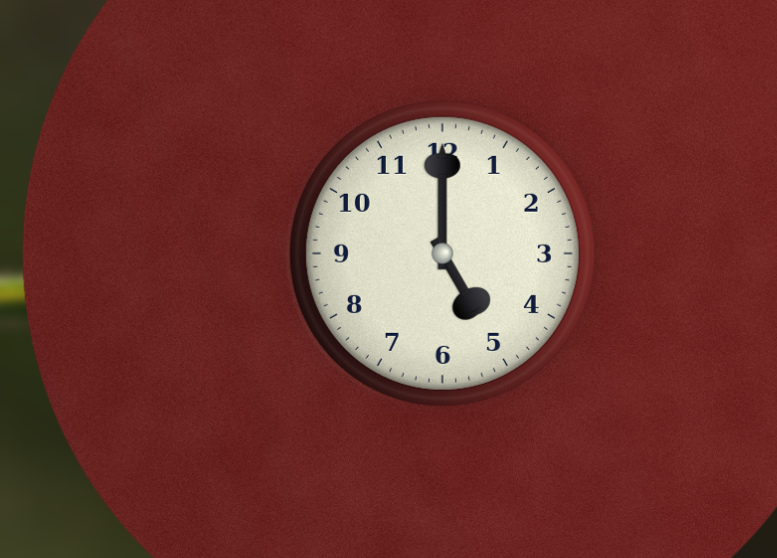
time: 5:00
